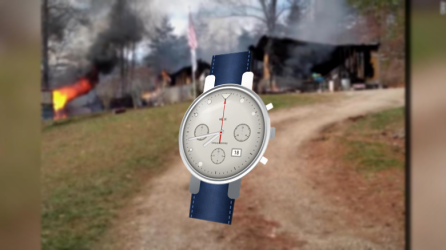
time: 7:43
